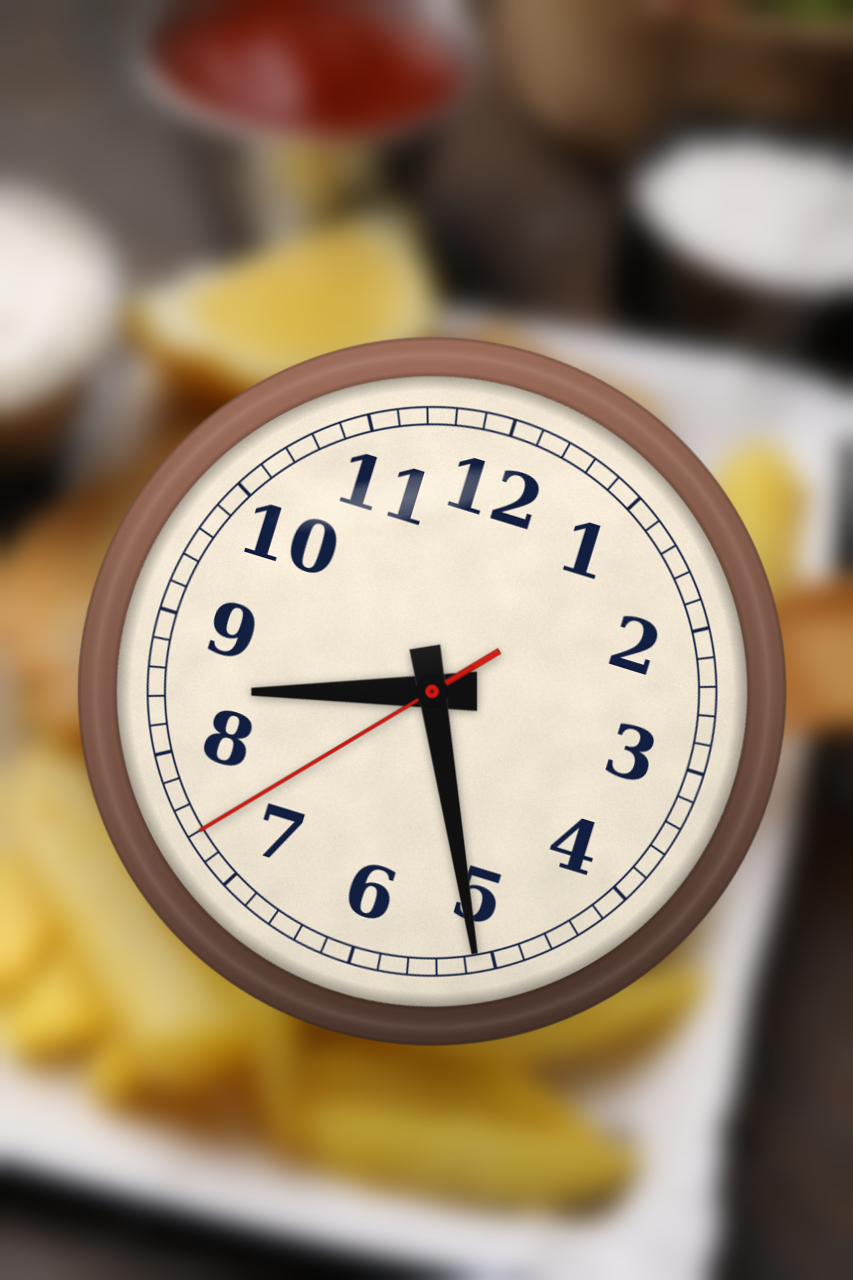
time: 8:25:37
